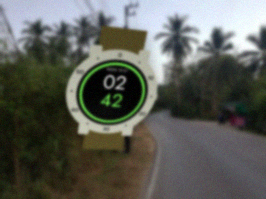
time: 2:42
